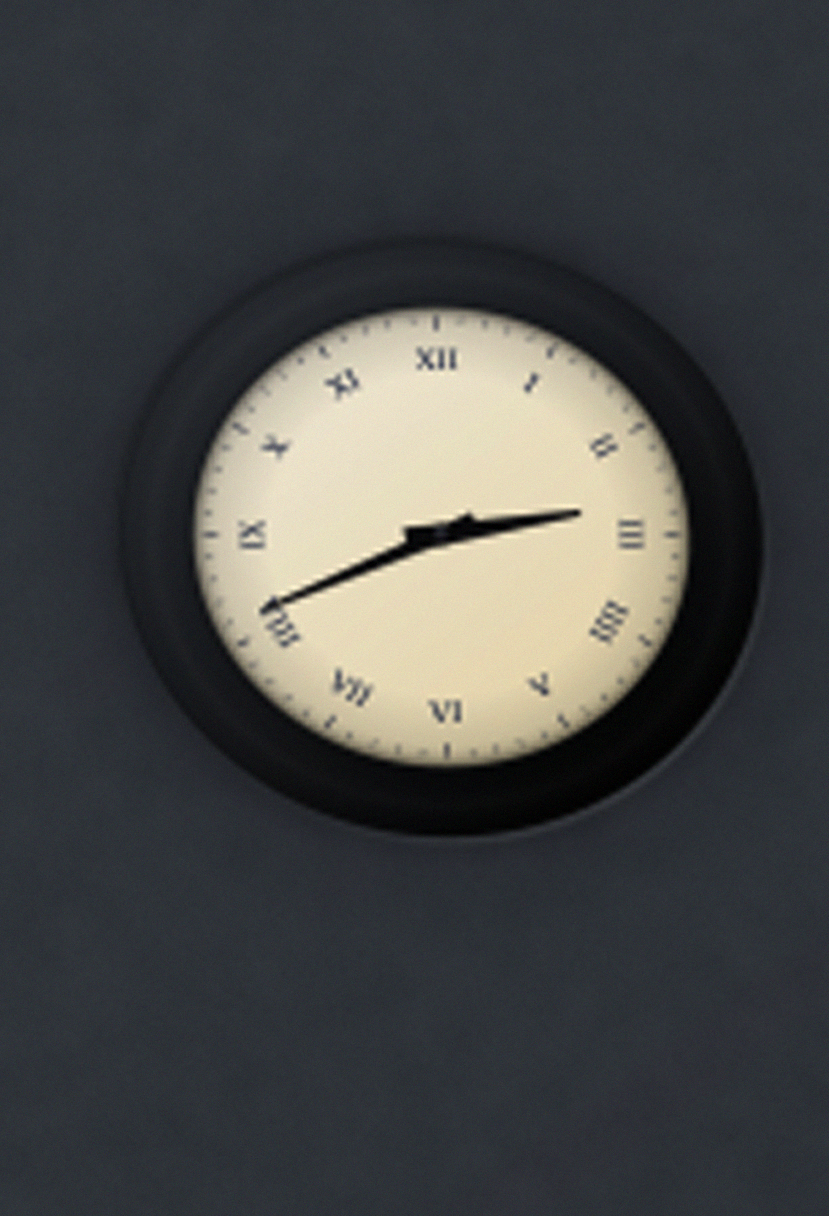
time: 2:41
